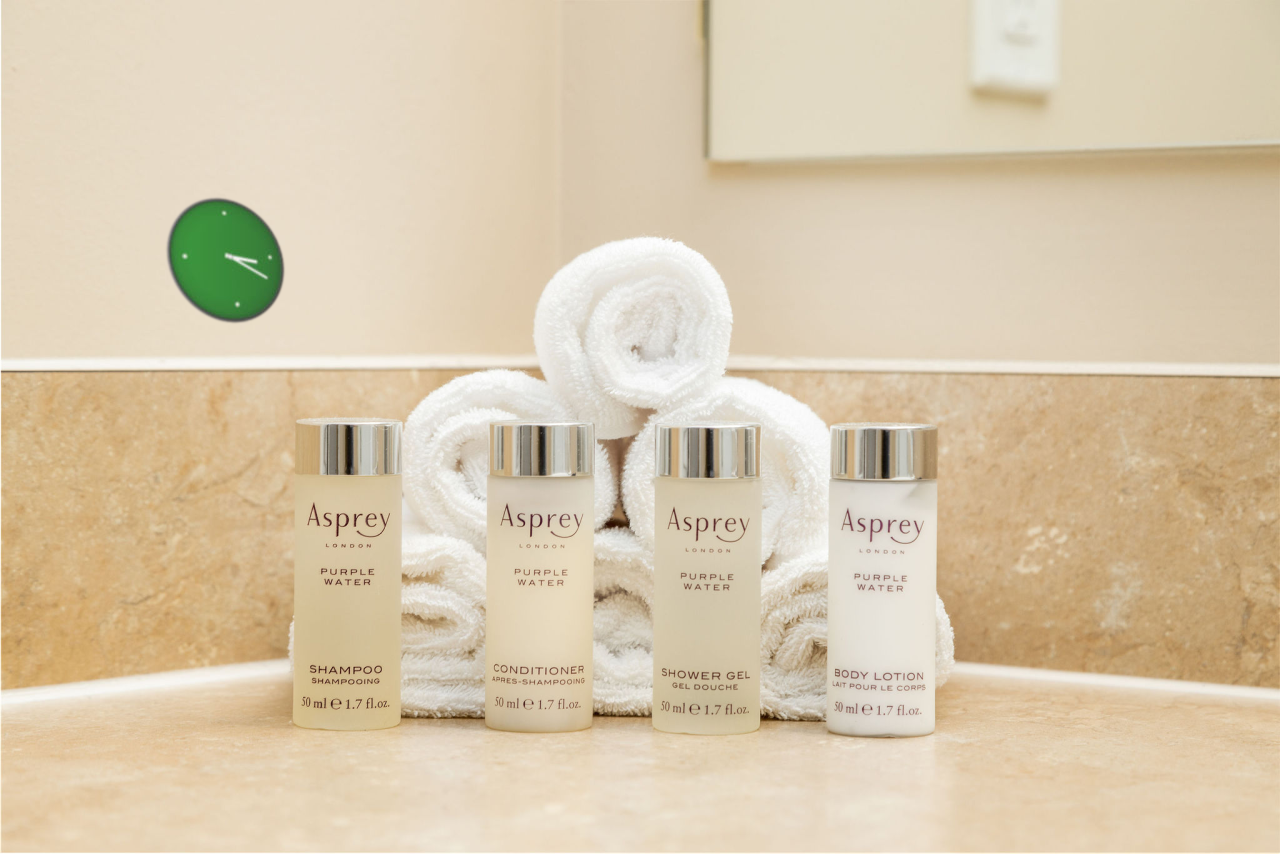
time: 3:20
